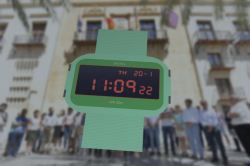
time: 11:09:22
